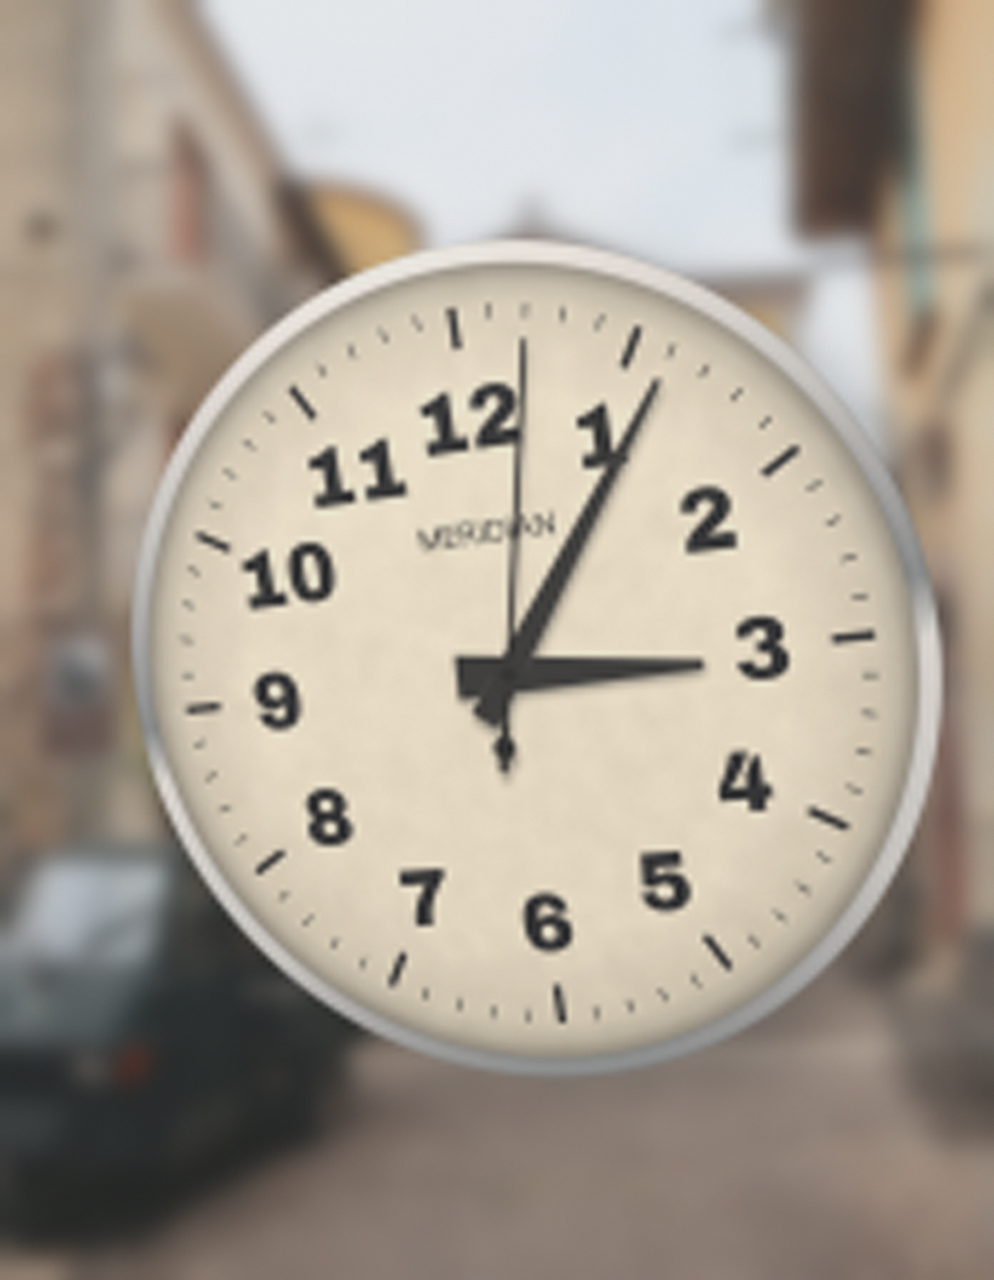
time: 3:06:02
